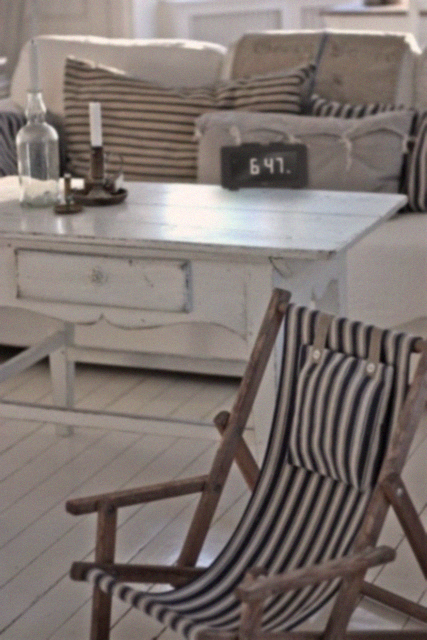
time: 6:47
